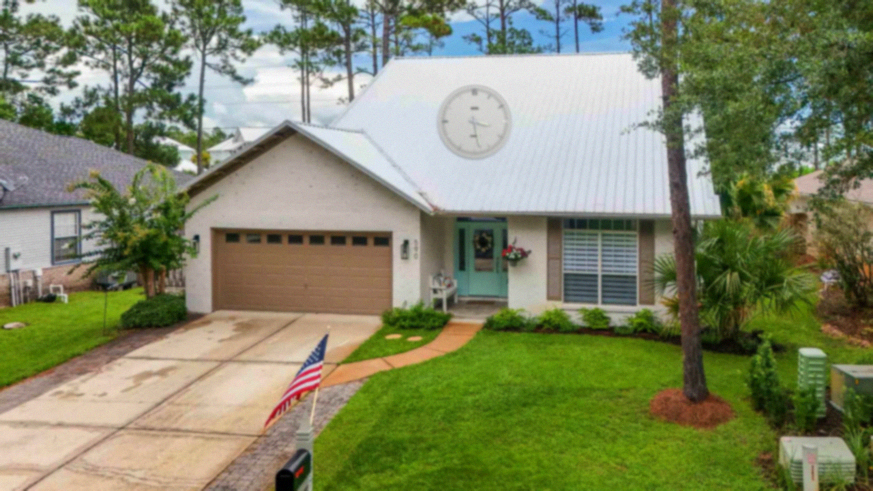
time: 3:28
